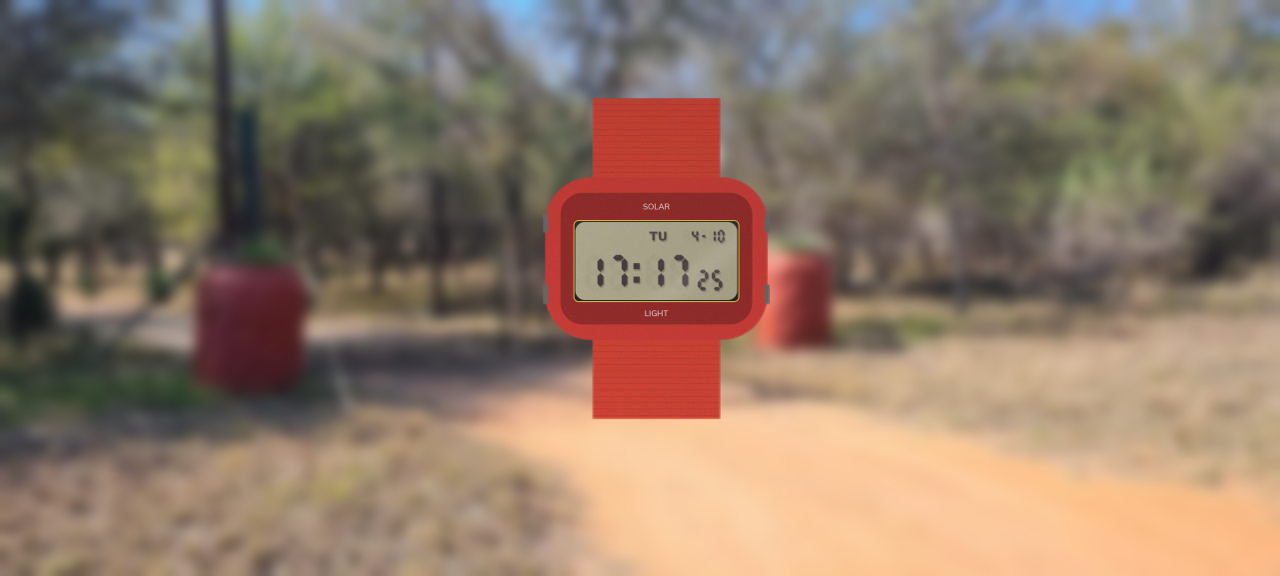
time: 17:17:25
